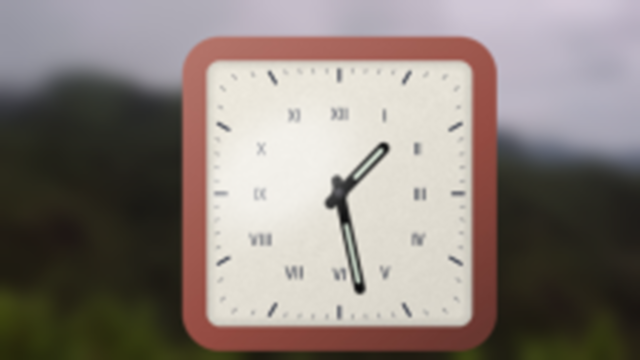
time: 1:28
